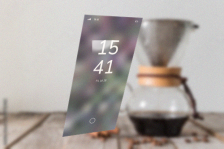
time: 15:41
